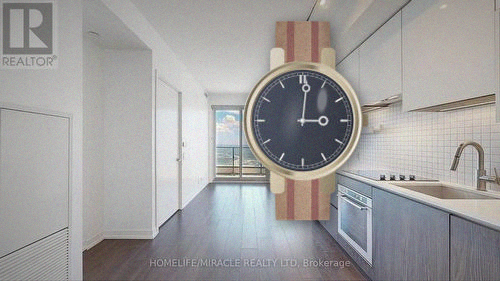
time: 3:01
